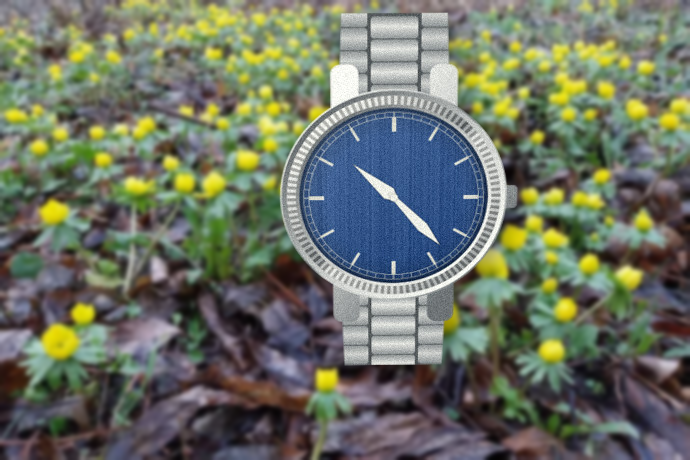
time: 10:23
